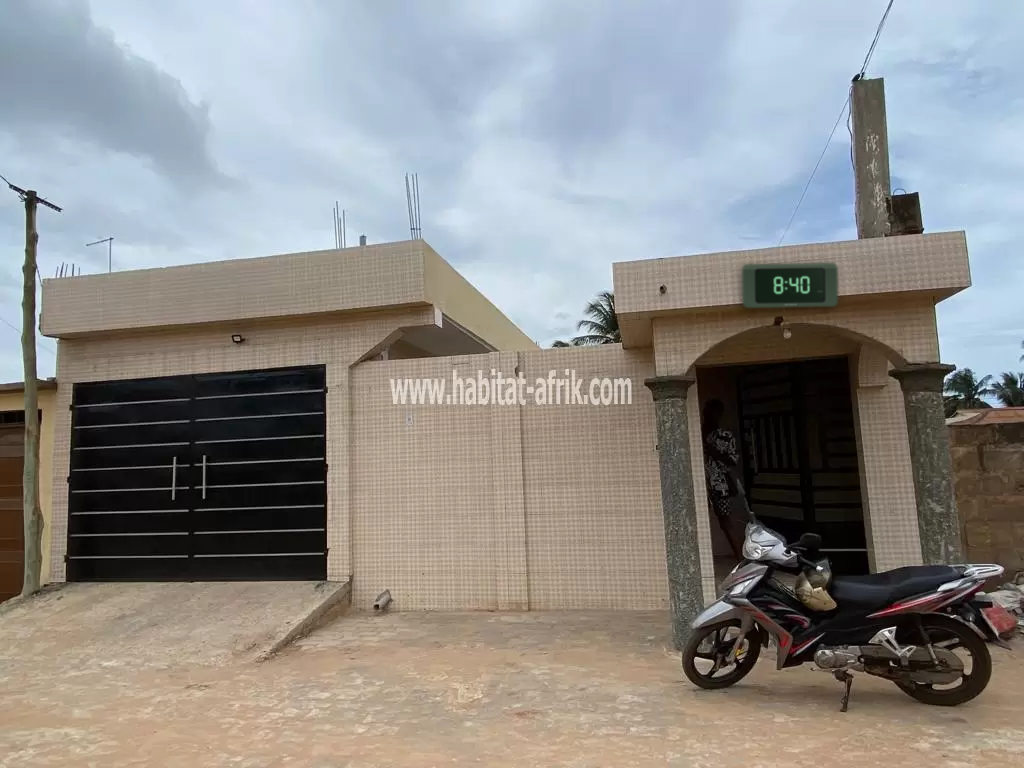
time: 8:40
